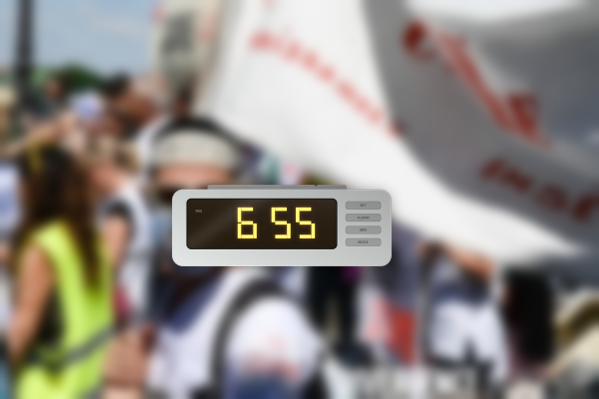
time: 6:55
